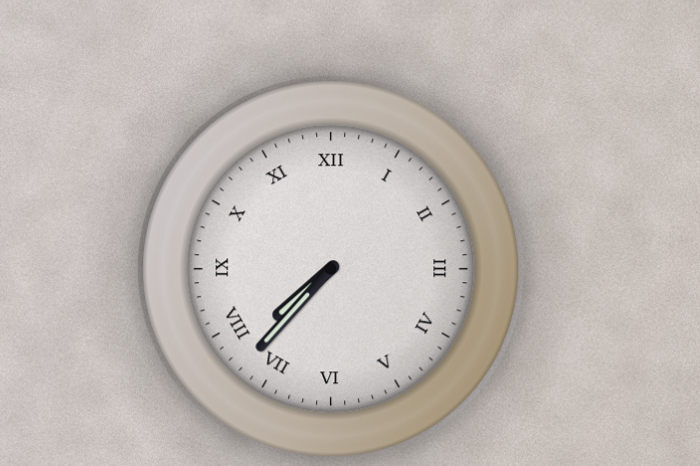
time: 7:37
